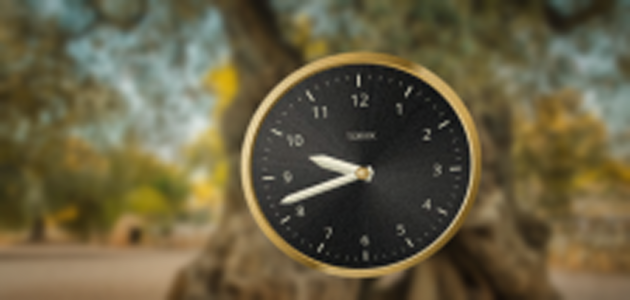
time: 9:42
